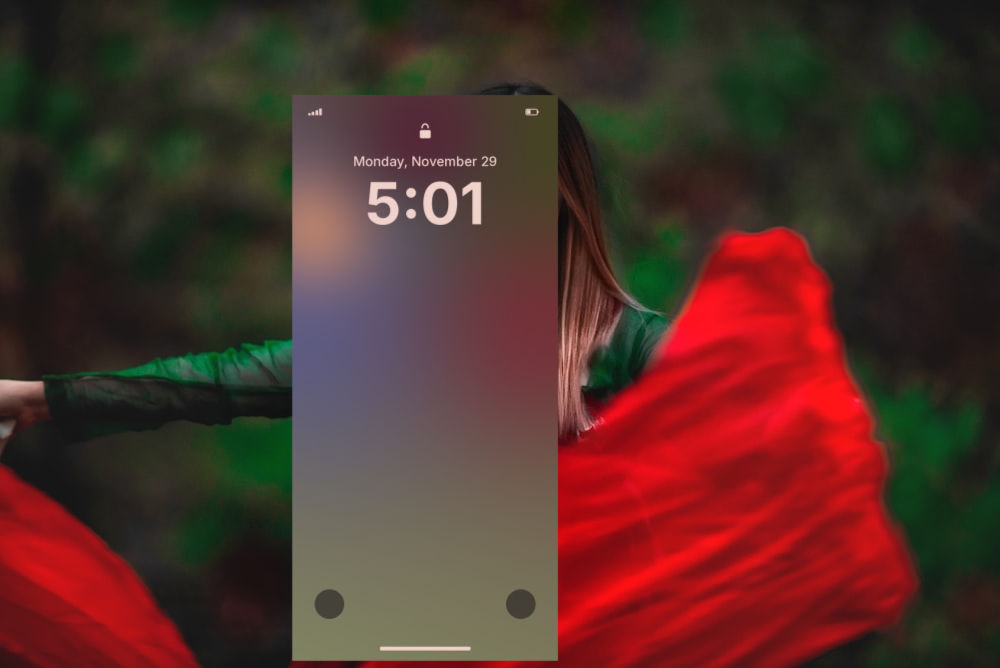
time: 5:01
